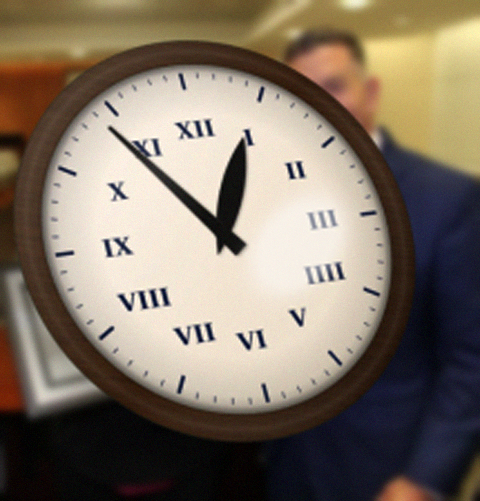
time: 12:54
